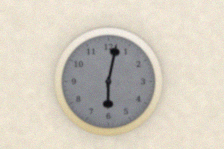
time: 6:02
